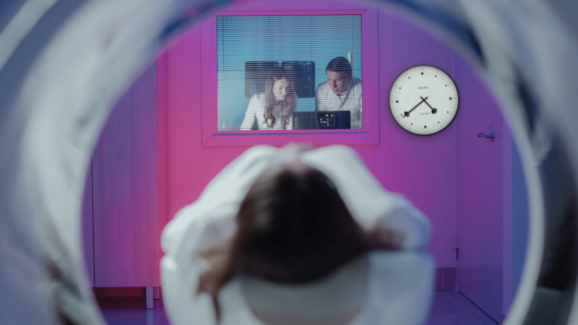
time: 4:39
